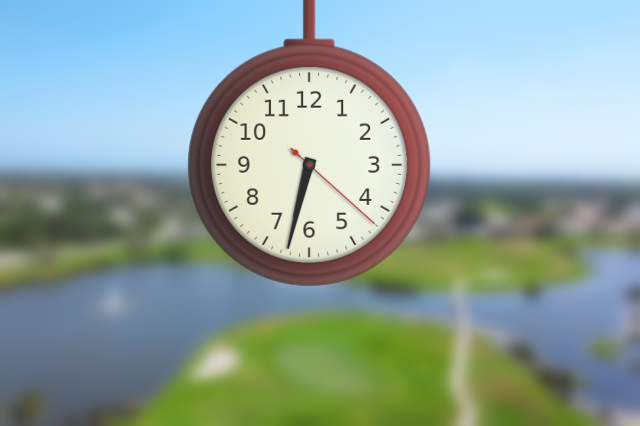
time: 6:32:22
